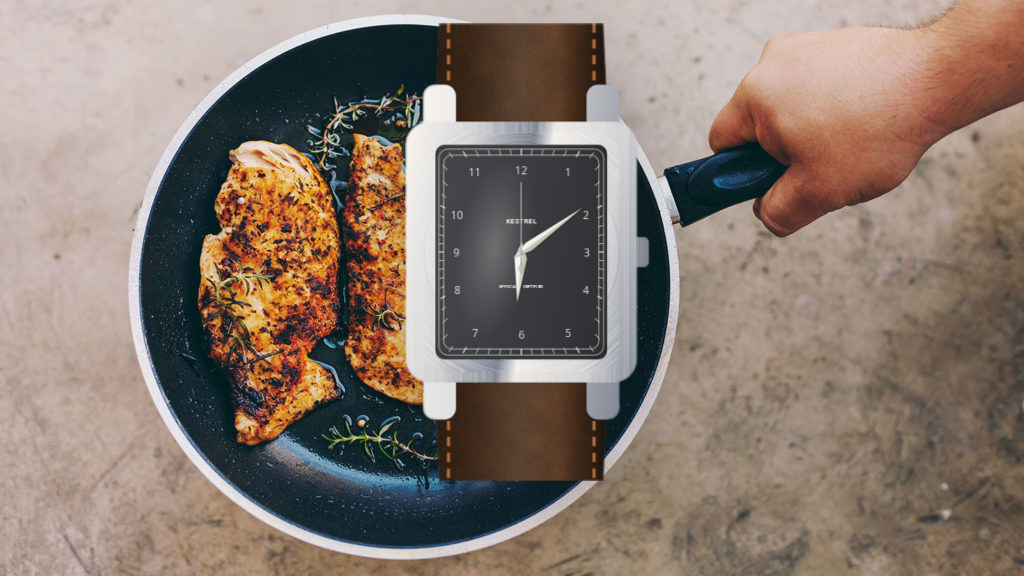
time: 6:09:00
